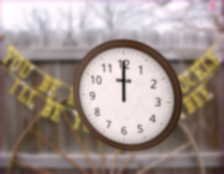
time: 12:00
